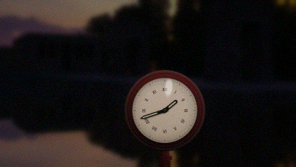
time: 1:42
